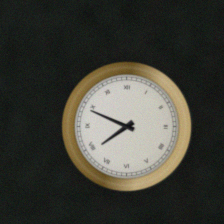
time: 7:49
